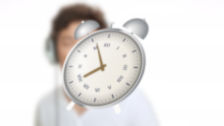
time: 7:56
